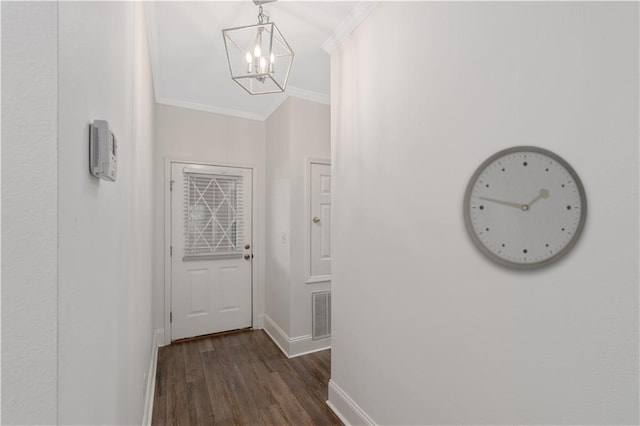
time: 1:47
